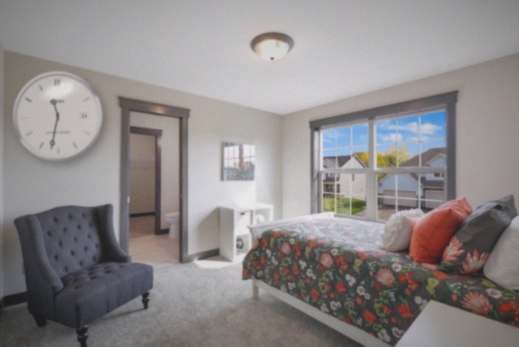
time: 11:32
